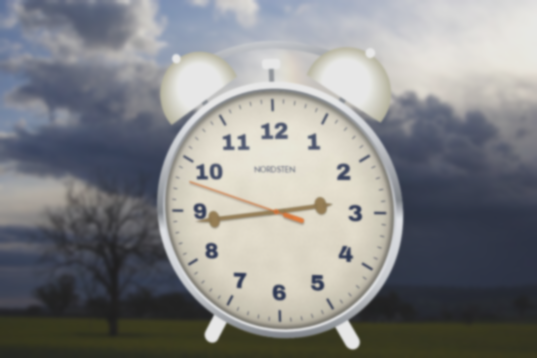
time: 2:43:48
